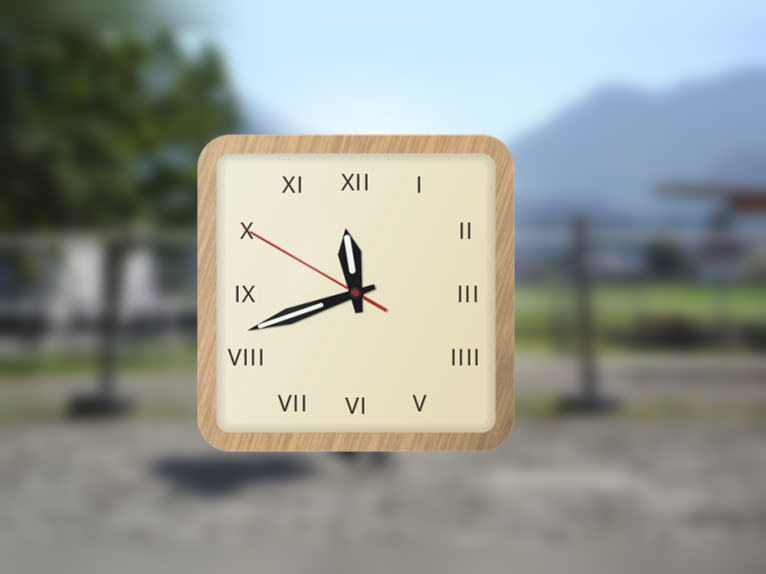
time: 11:41:50
